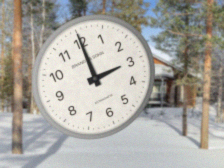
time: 3:00
